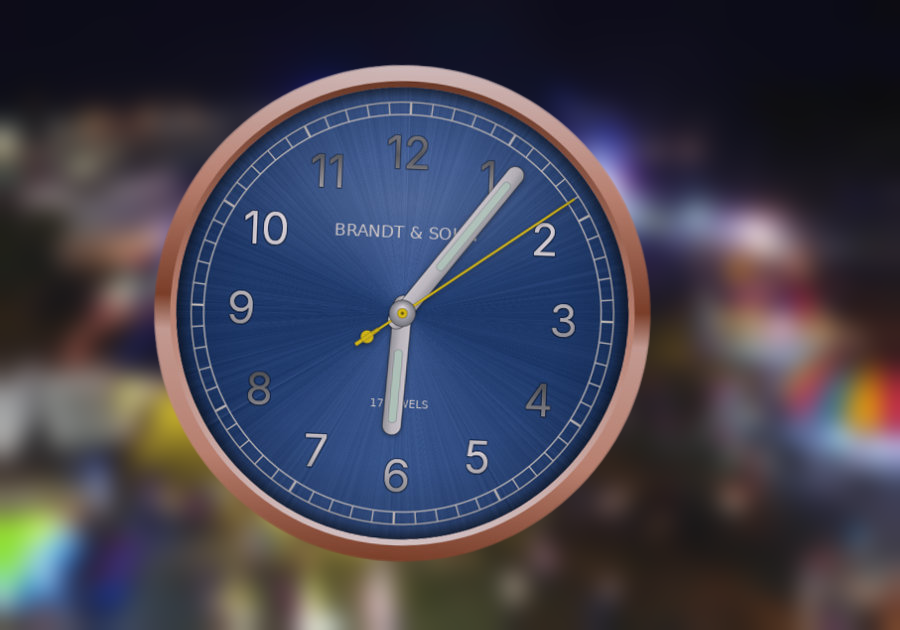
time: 6:06:09
